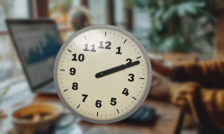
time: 2:11
